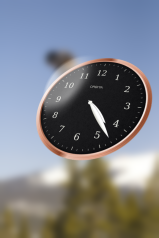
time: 4:23
